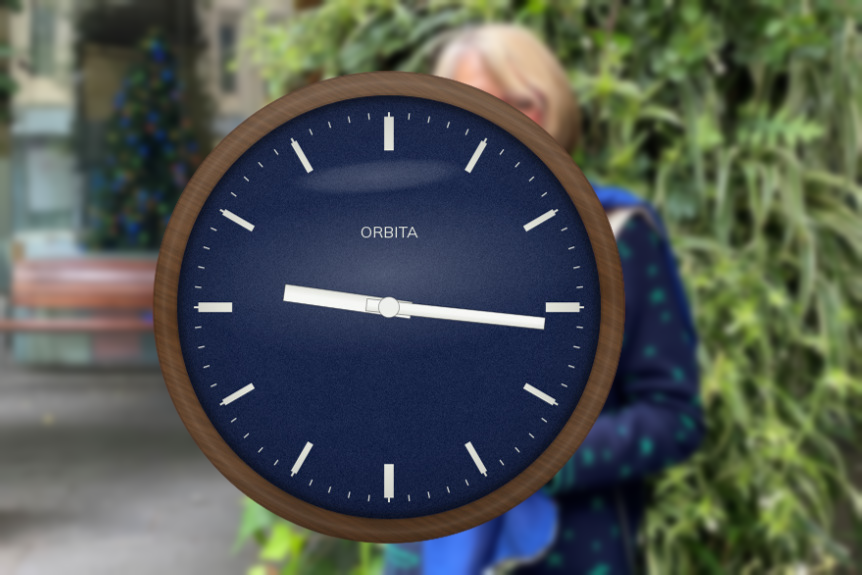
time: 9:16
